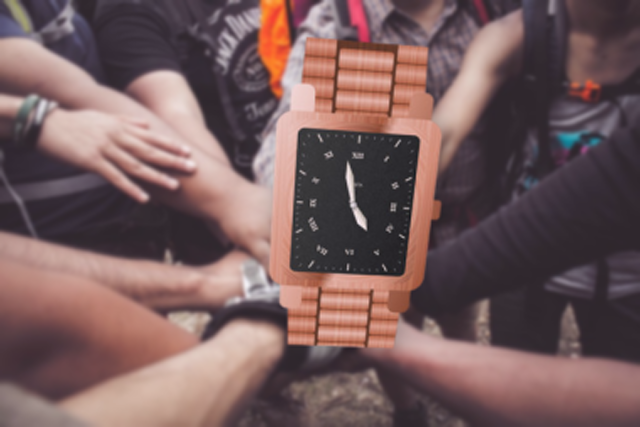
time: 4:58
